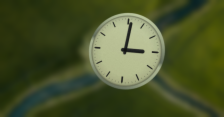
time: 3:01
